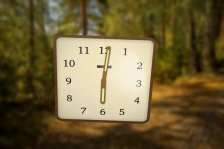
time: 6:01
